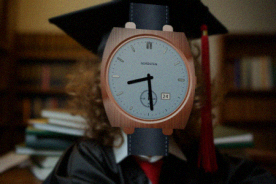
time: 8:29
